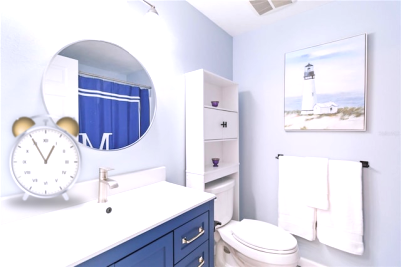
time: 12:55
